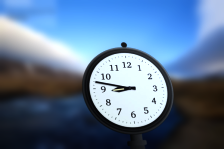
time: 8:47
